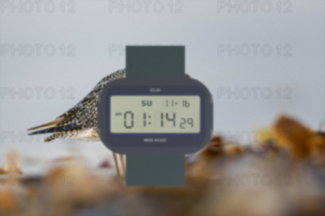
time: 1:14:29
